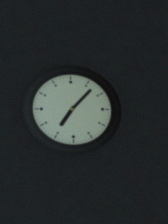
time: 7:07
